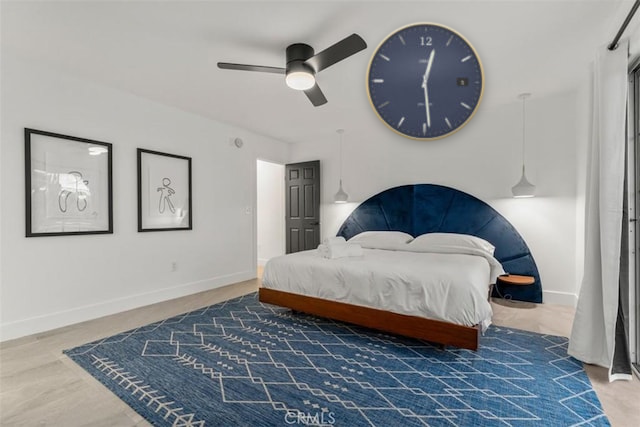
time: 12:29
